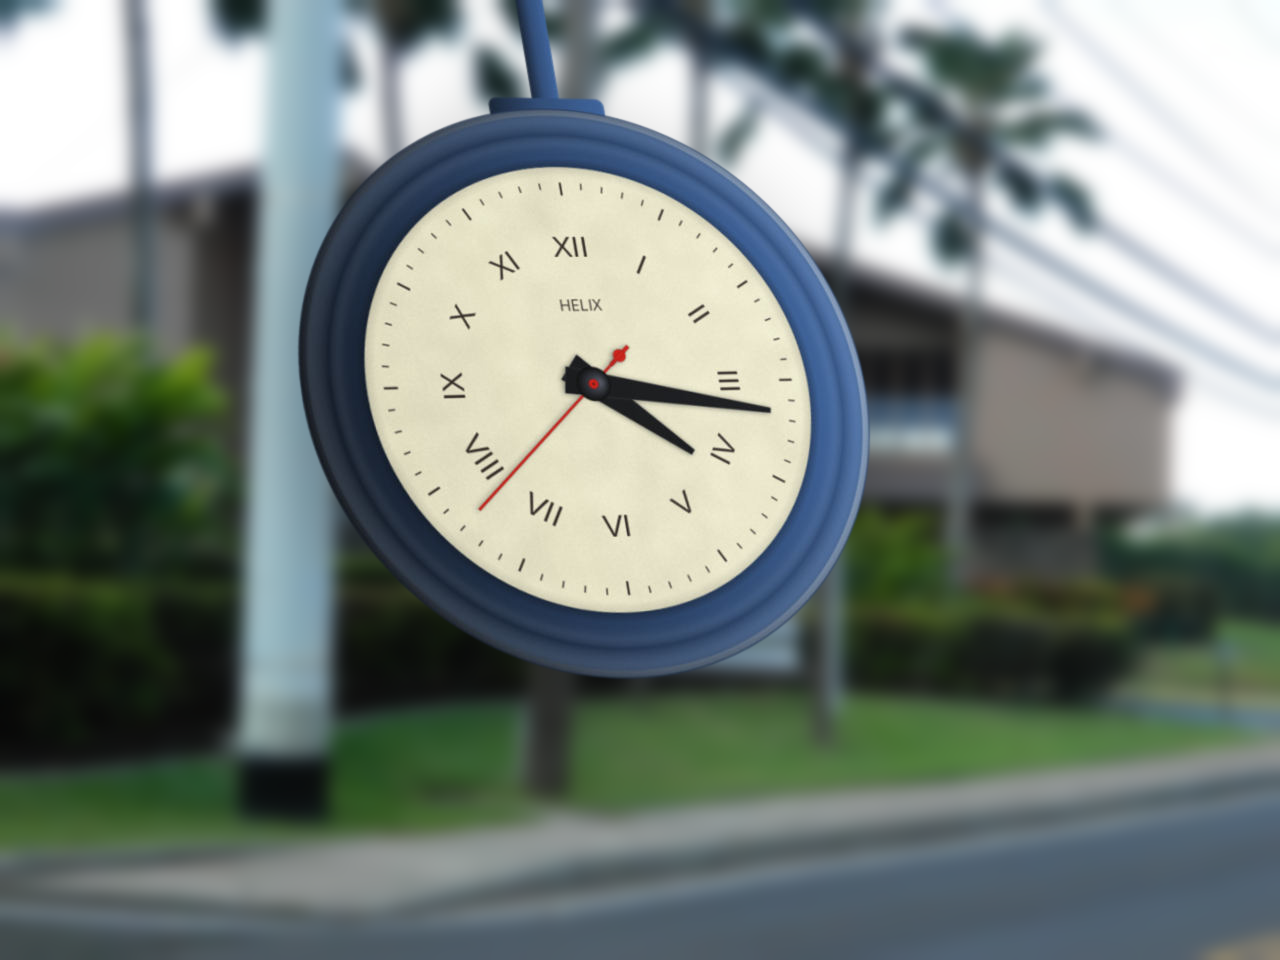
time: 4:16:38
